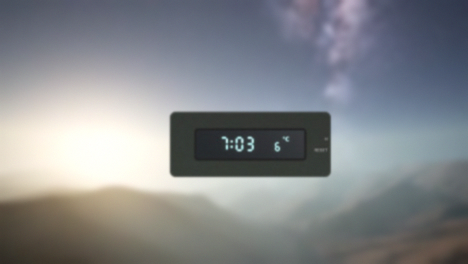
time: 7:03
